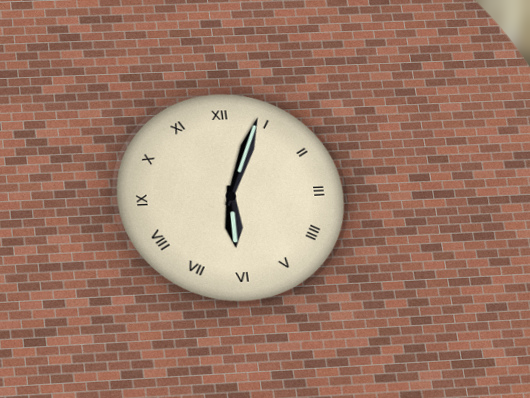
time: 6:04
